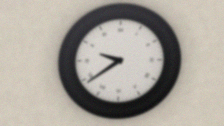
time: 9:39
